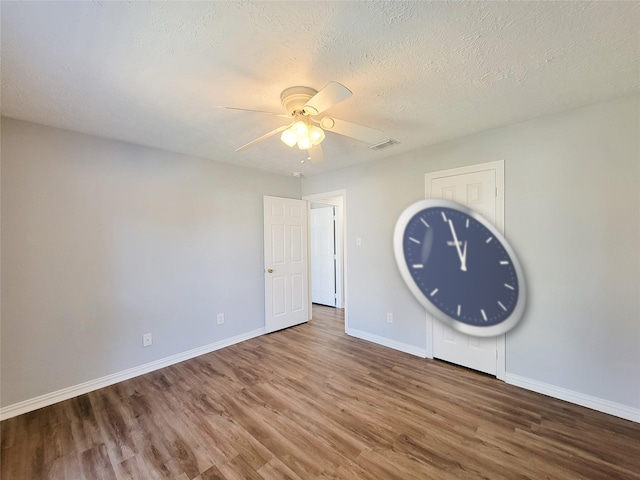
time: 1:01
